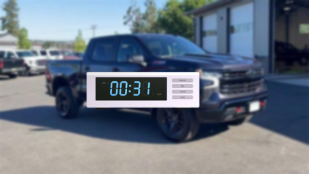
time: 0:31
